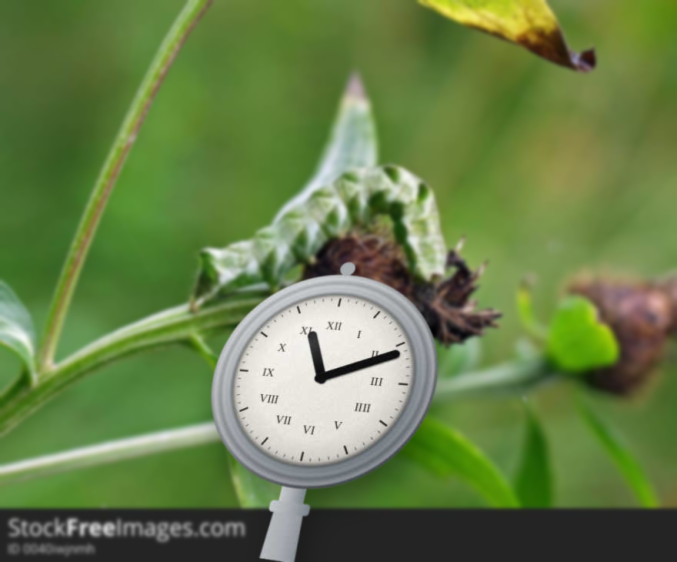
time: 11:11
